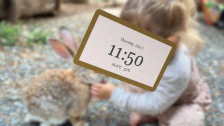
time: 11:50
